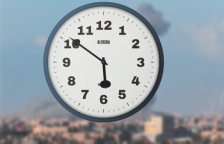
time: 5:51
